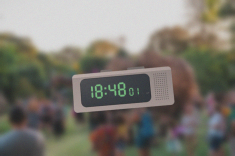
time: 18:48:01
